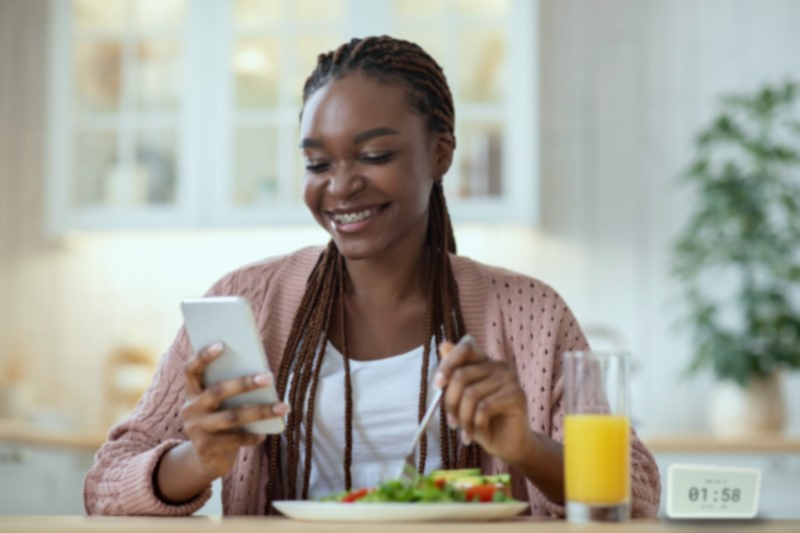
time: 1:58
